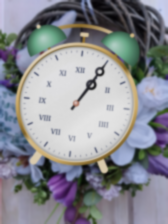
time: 1:05
